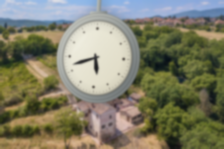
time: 5:42
